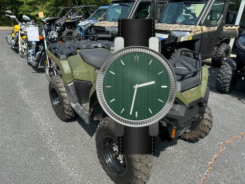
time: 2:32
